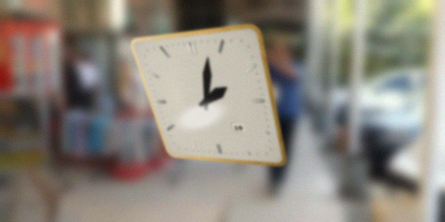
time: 2:03
